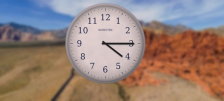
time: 4:15
